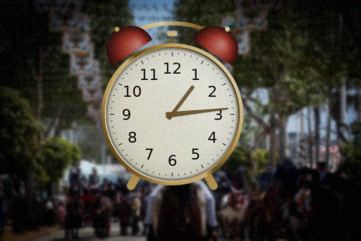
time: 1:14
